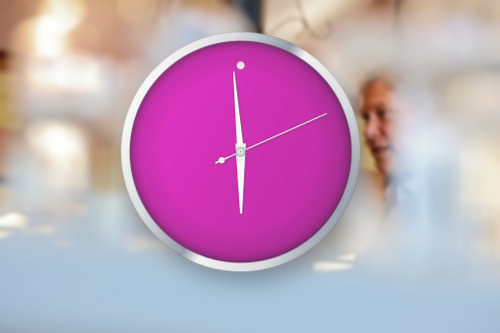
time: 5:59:11
